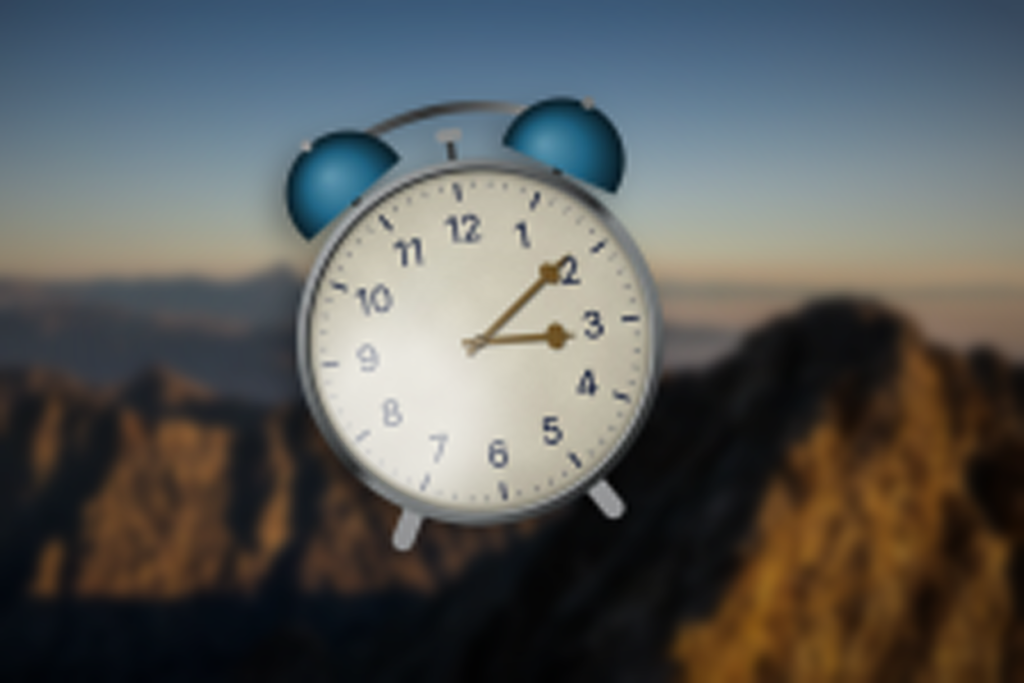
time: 3:09
